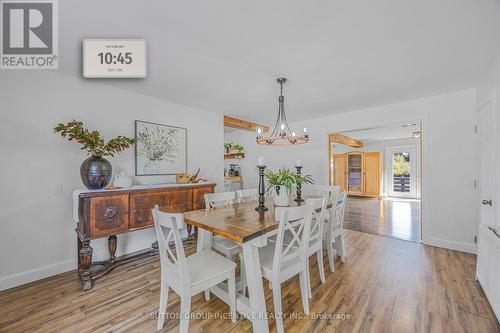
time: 10:45
